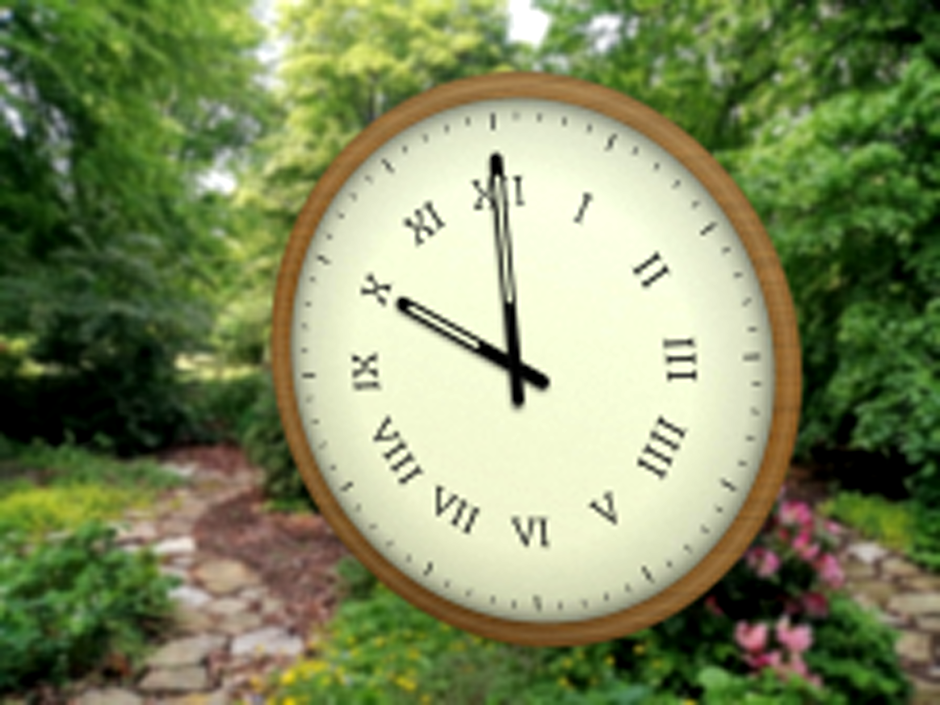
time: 10:00
